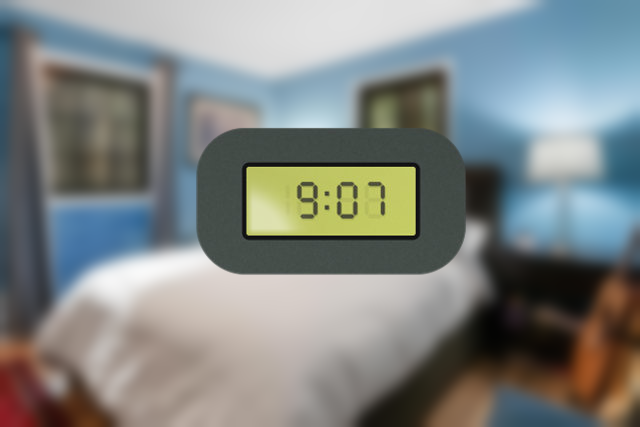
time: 9:07
